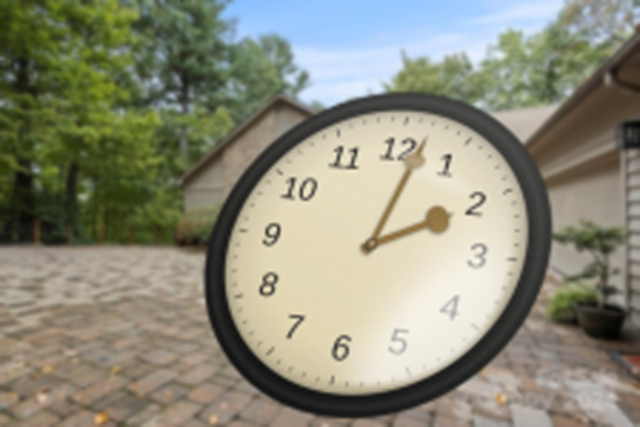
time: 2:02
